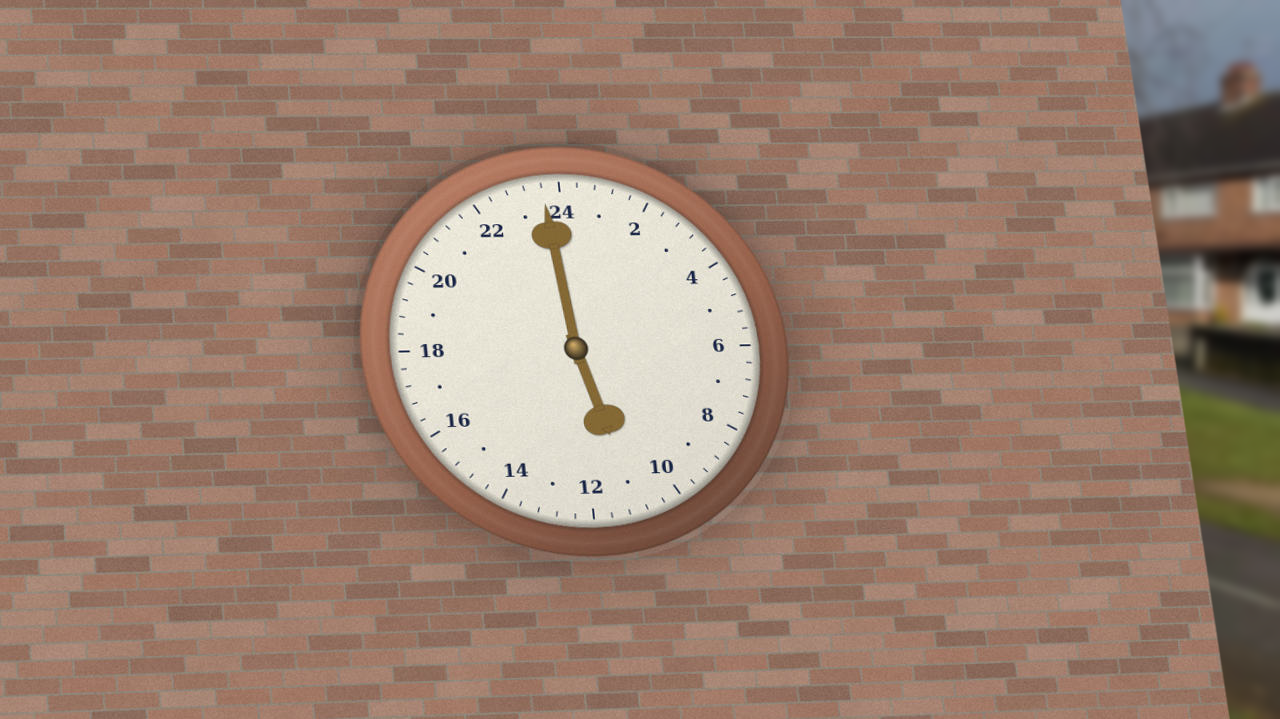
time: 10:59
